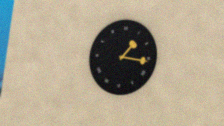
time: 1:16
